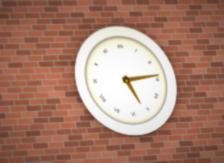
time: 5:14
